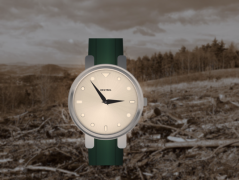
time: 2:54
